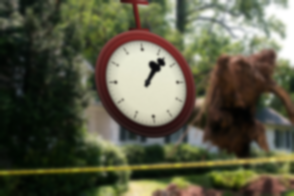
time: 1:07
